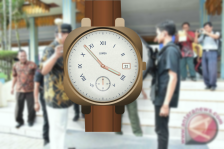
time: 3:53
